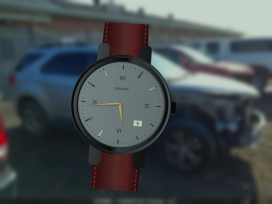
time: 5:44
